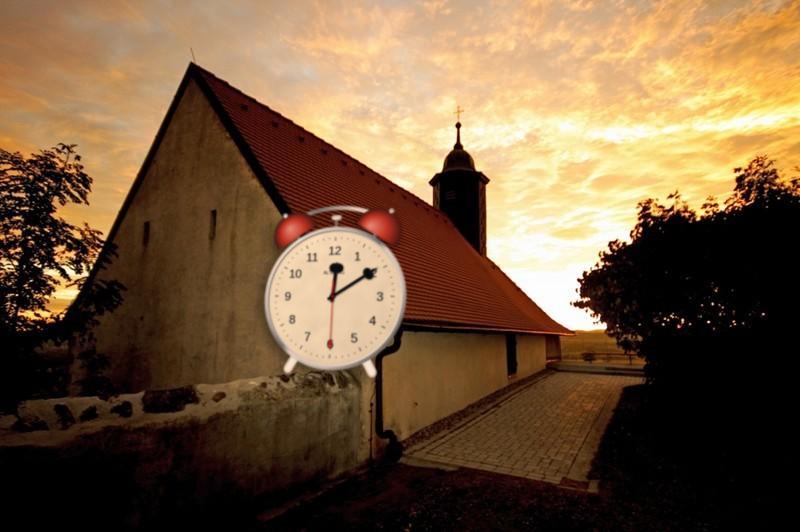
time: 12:09:30
